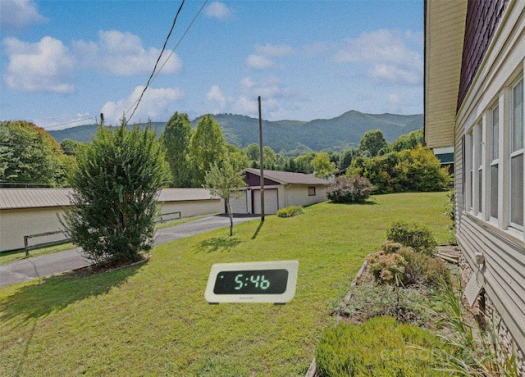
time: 5:46
